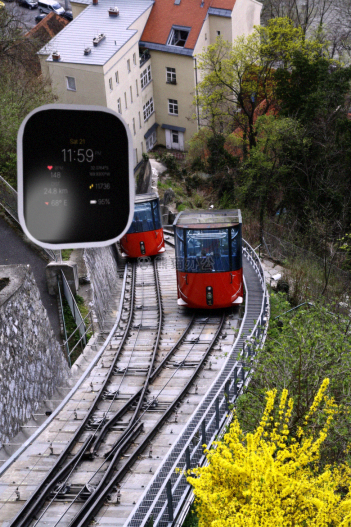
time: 11:59
